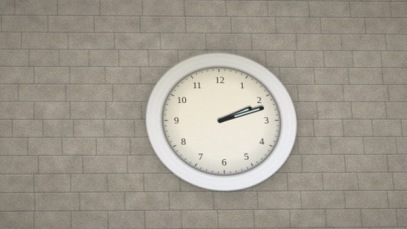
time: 2:12
